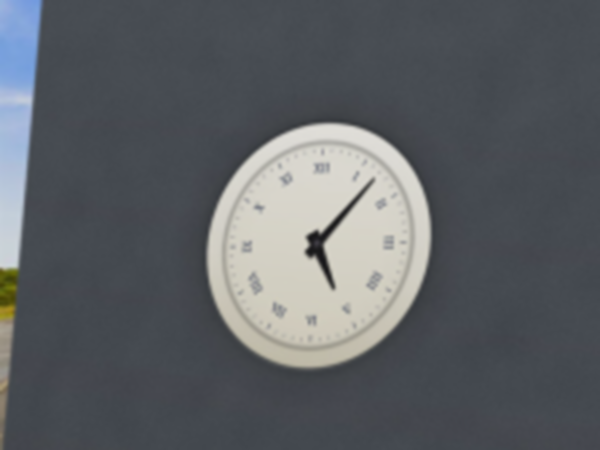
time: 5:07
